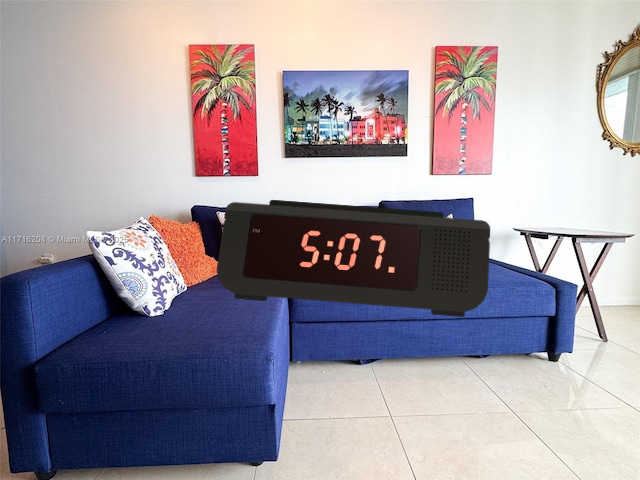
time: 5:07
